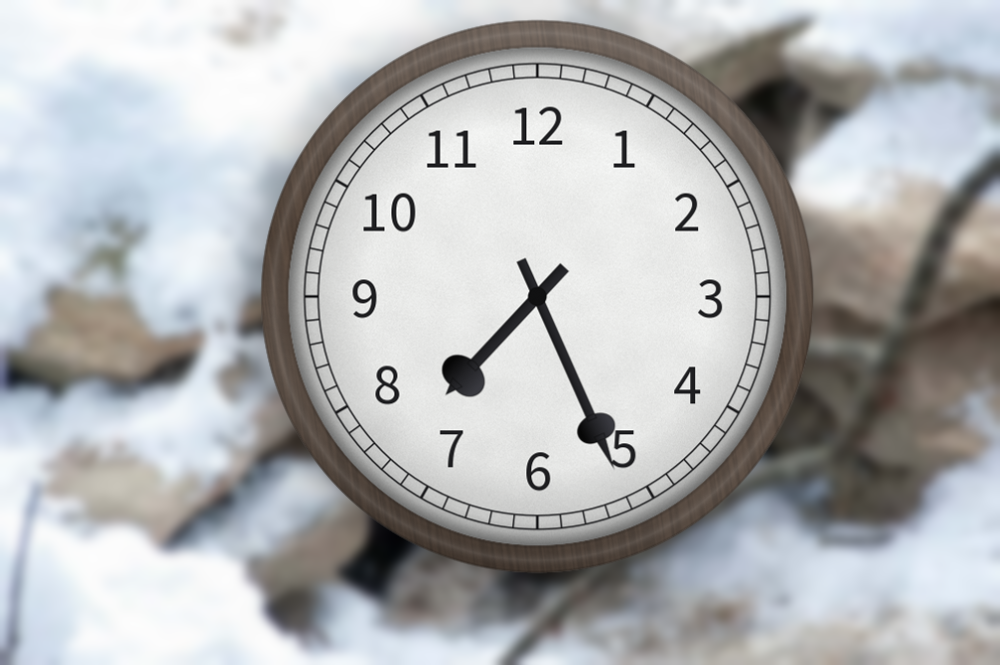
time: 7:26
